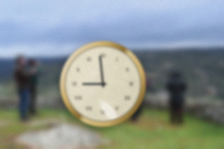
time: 8:59
